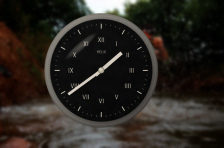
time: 1:39
